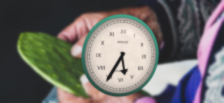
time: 5:35
